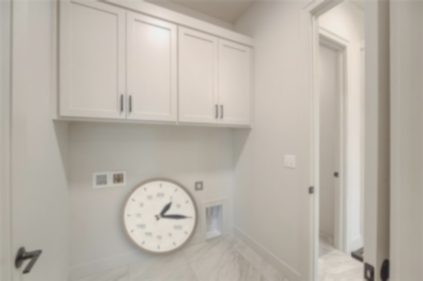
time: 1:15
